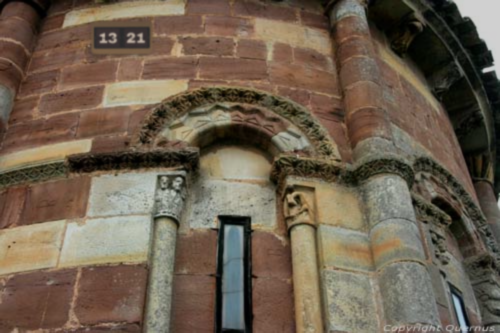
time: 13:21
